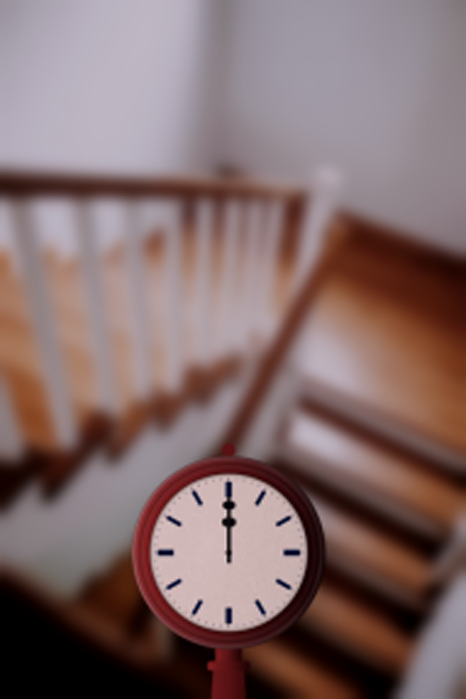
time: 12:00
